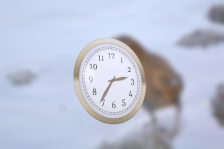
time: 2:36
